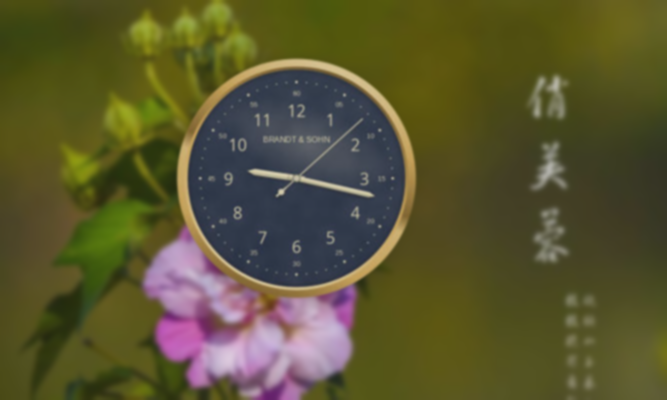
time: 9:17:08
